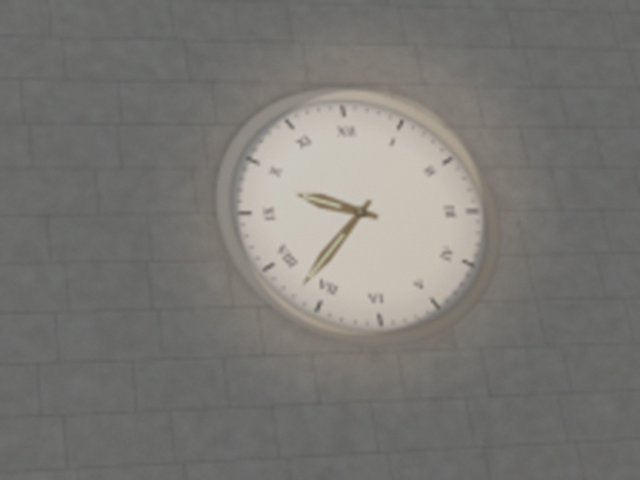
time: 9:37
